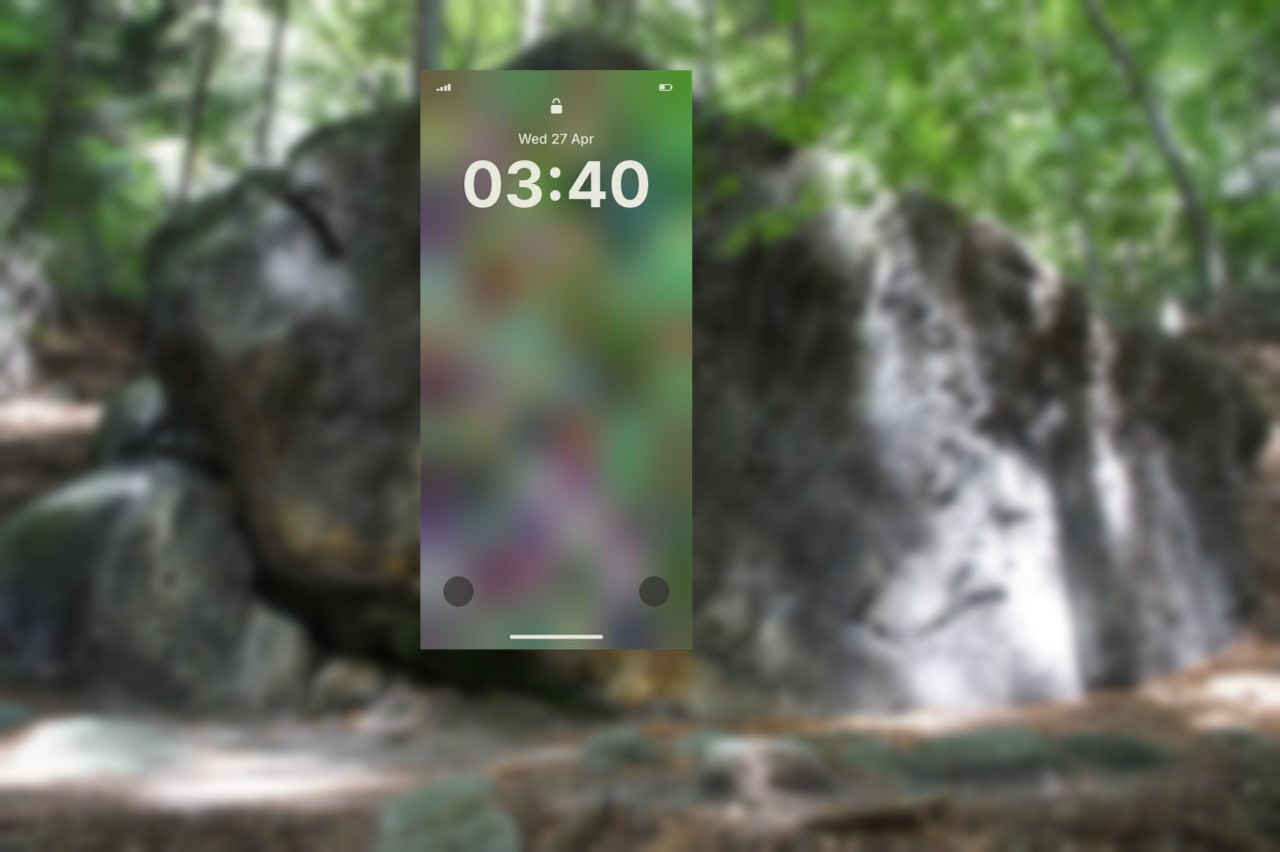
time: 3:40
